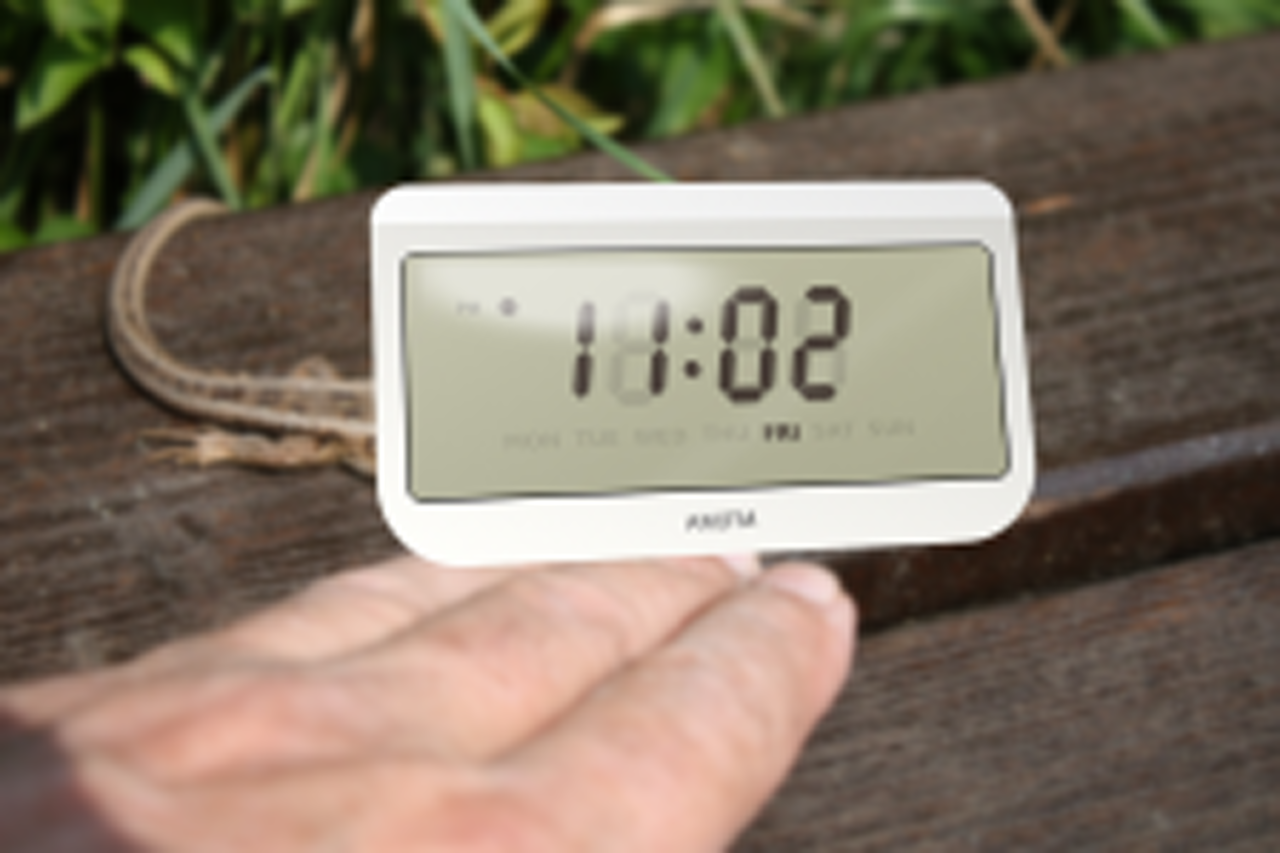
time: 11:02
